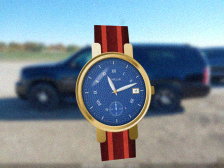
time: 11:12
